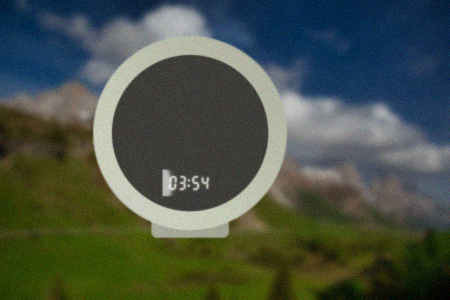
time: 3:54
